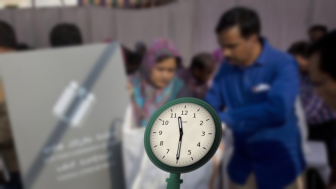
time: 11:30
